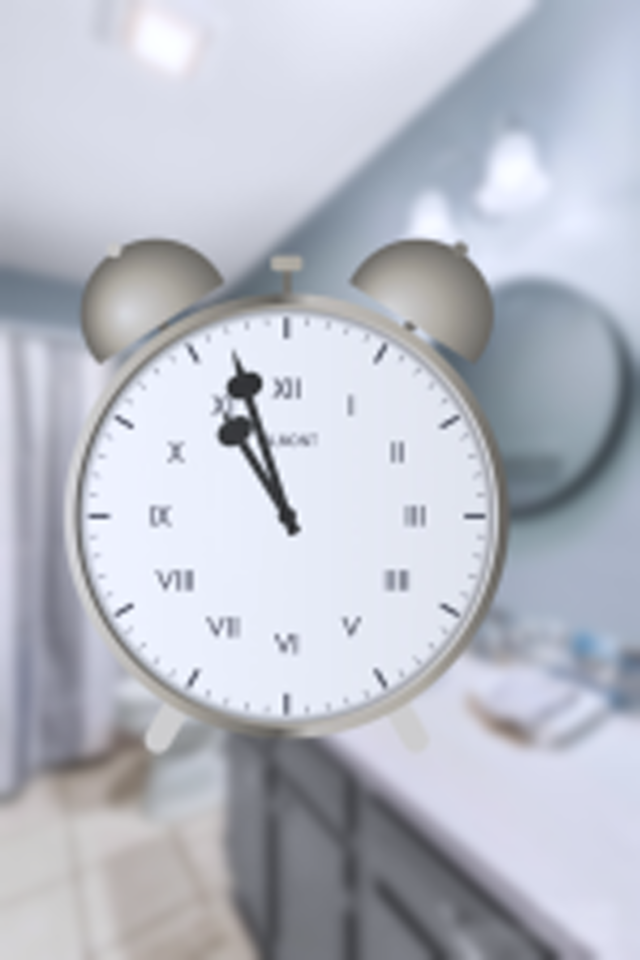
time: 10:57
